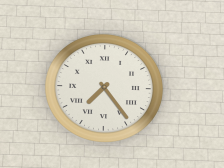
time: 7:24
